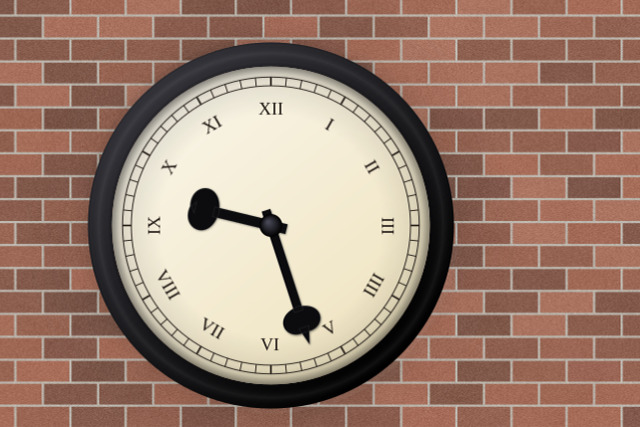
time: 9:27
